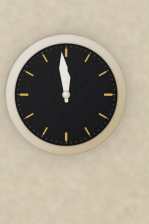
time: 11:59
